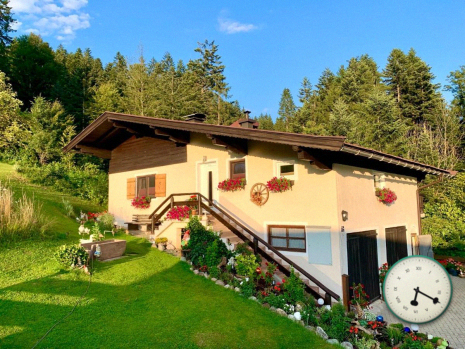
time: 6:19
